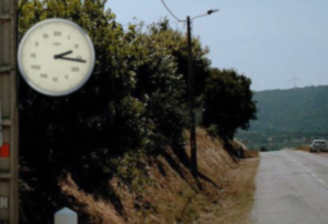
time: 2:16
